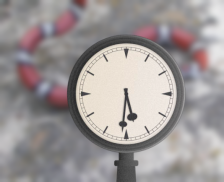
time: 5:31
